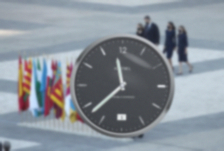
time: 11:38
